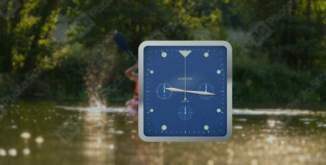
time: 9:16
